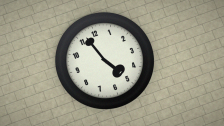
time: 4:57
